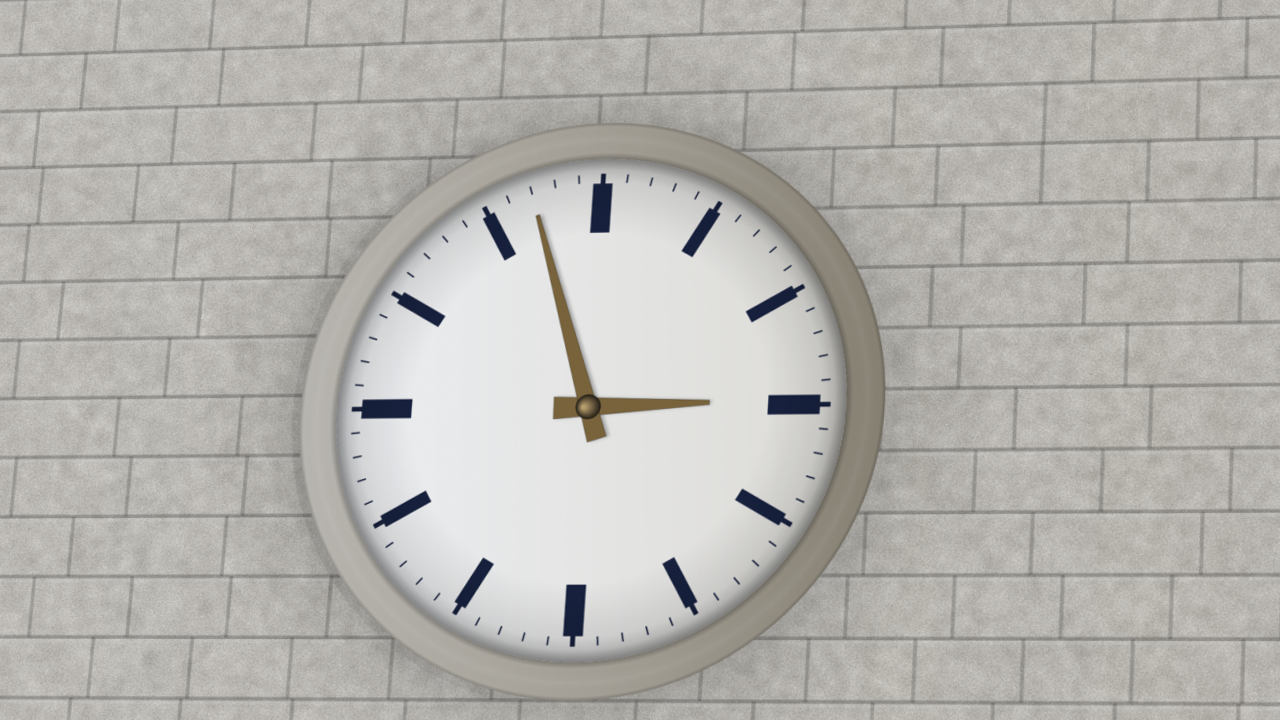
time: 2:57
